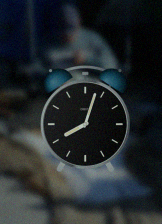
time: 8:03
